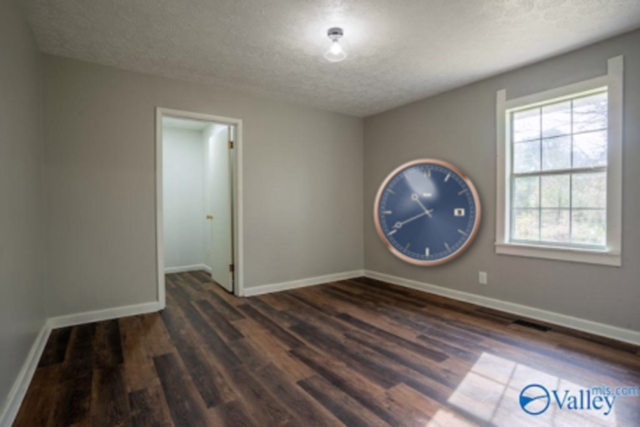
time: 10:41
